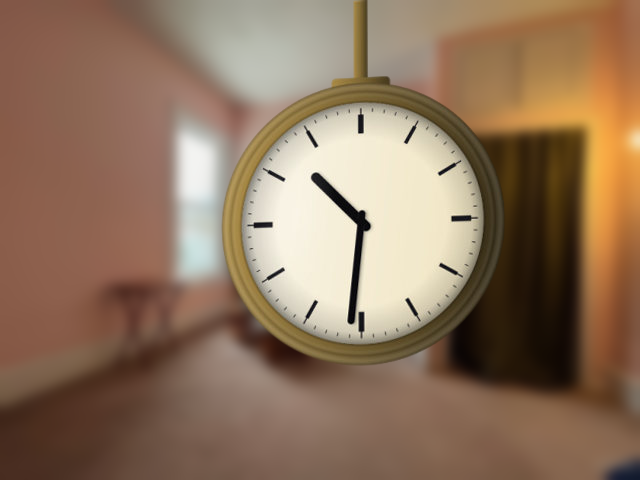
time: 10:31
